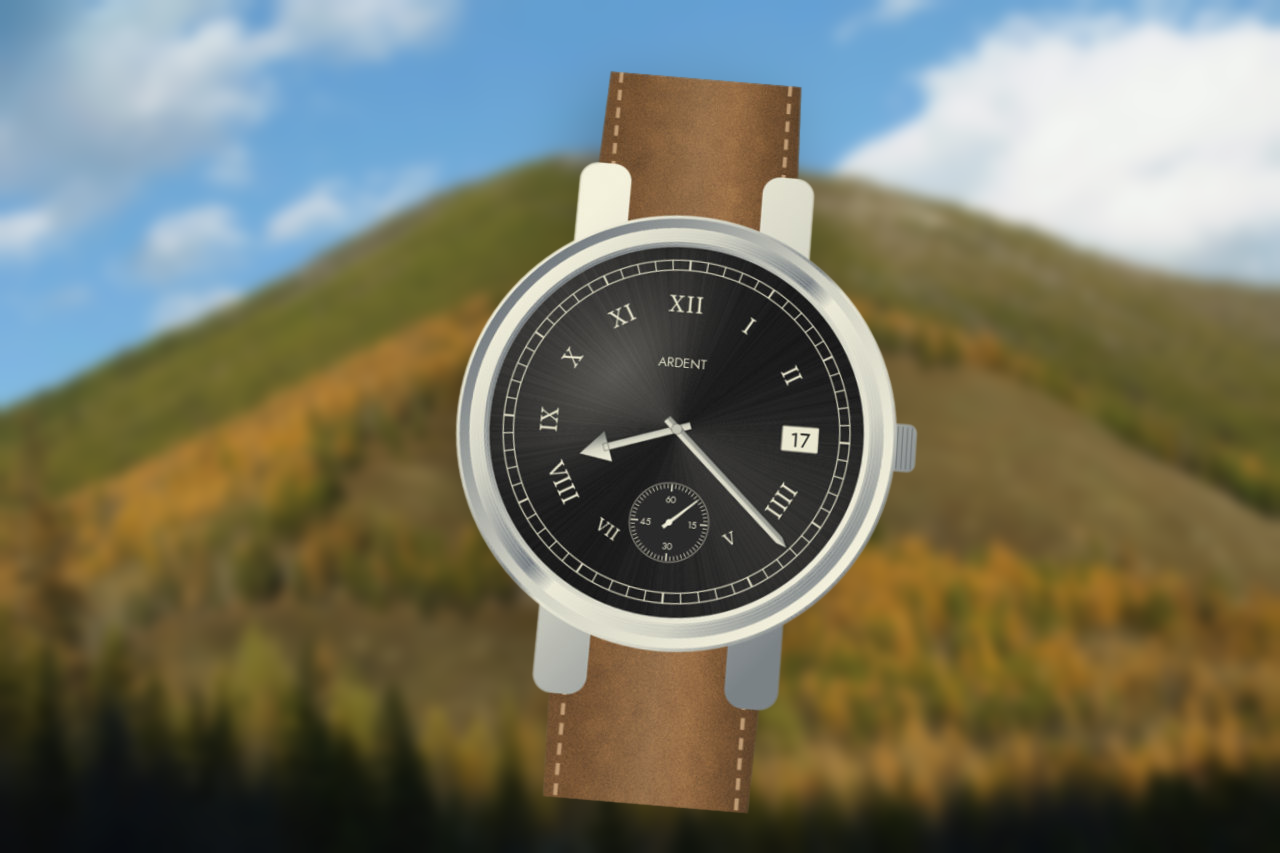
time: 8:22:08
